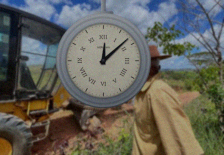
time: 12:08
